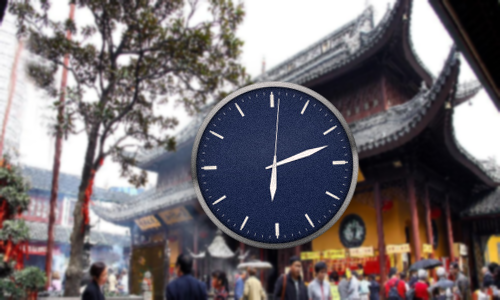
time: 6:12:01
